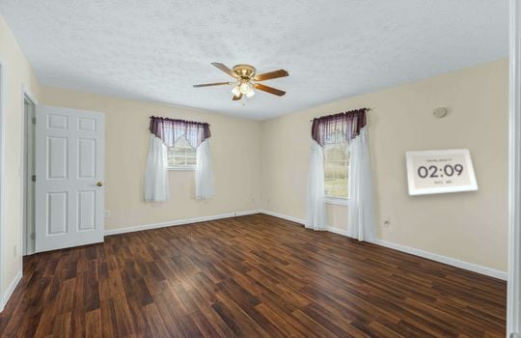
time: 2:09
